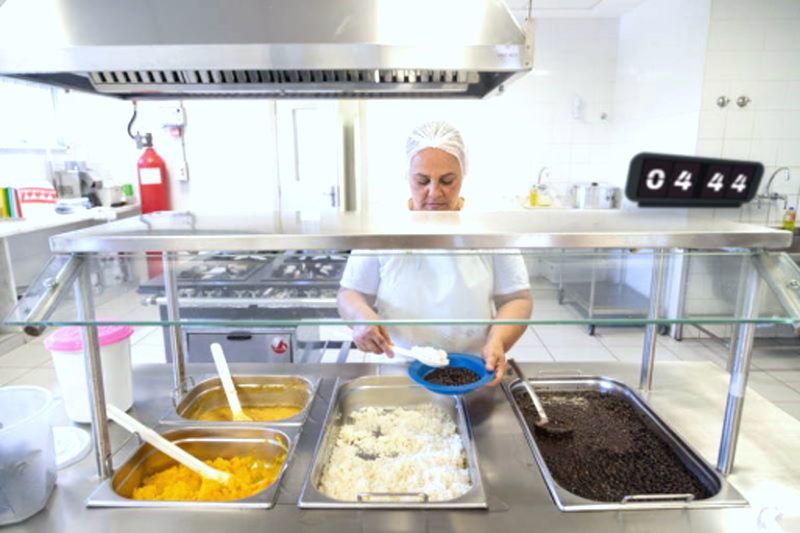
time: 4:44
